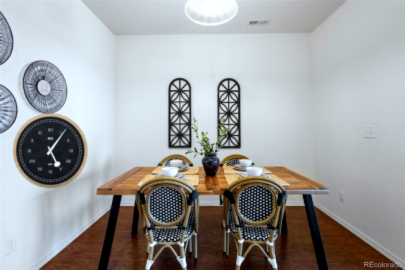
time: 5:06
